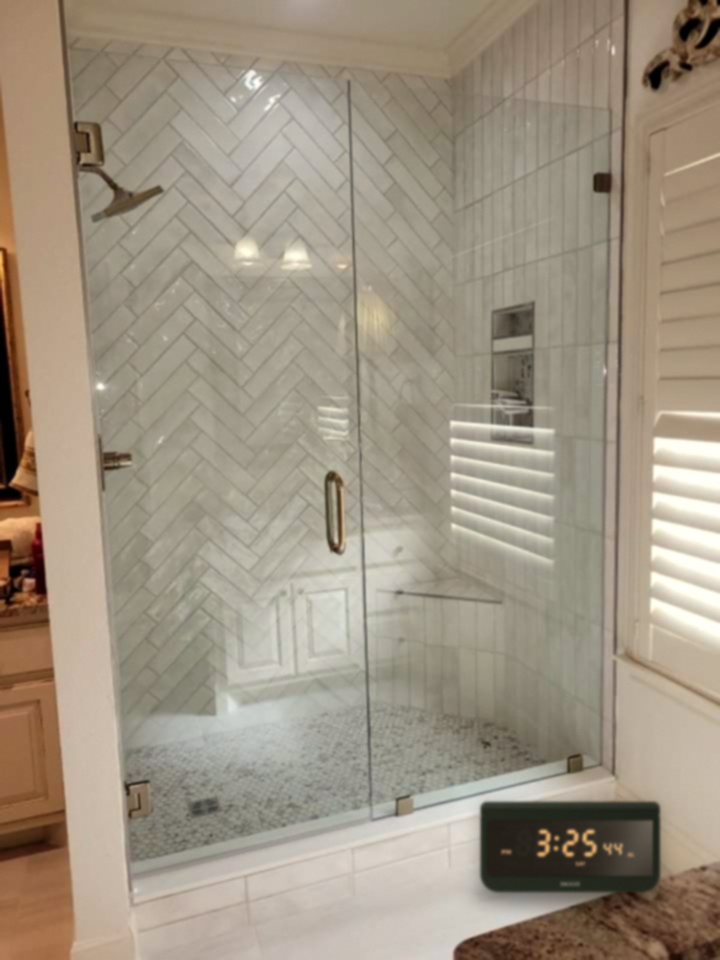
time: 3:25:44
